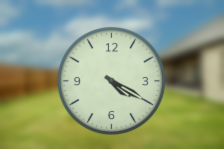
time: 4:20
